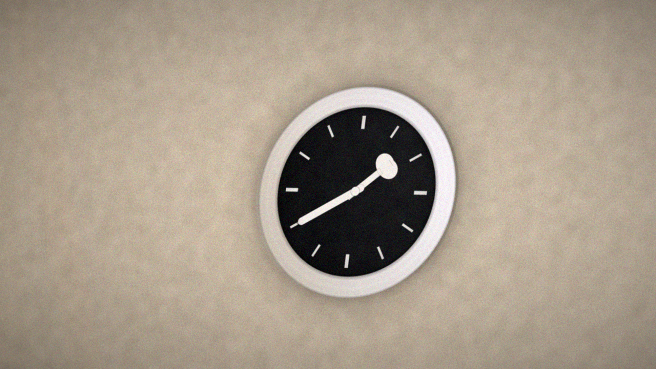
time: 1:40
